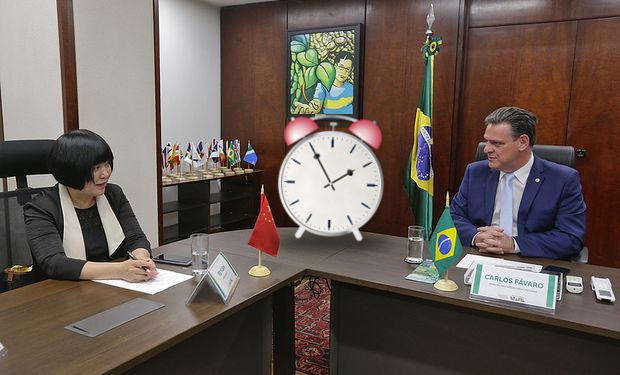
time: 1:55
